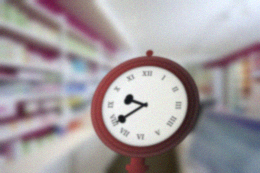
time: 9:39
